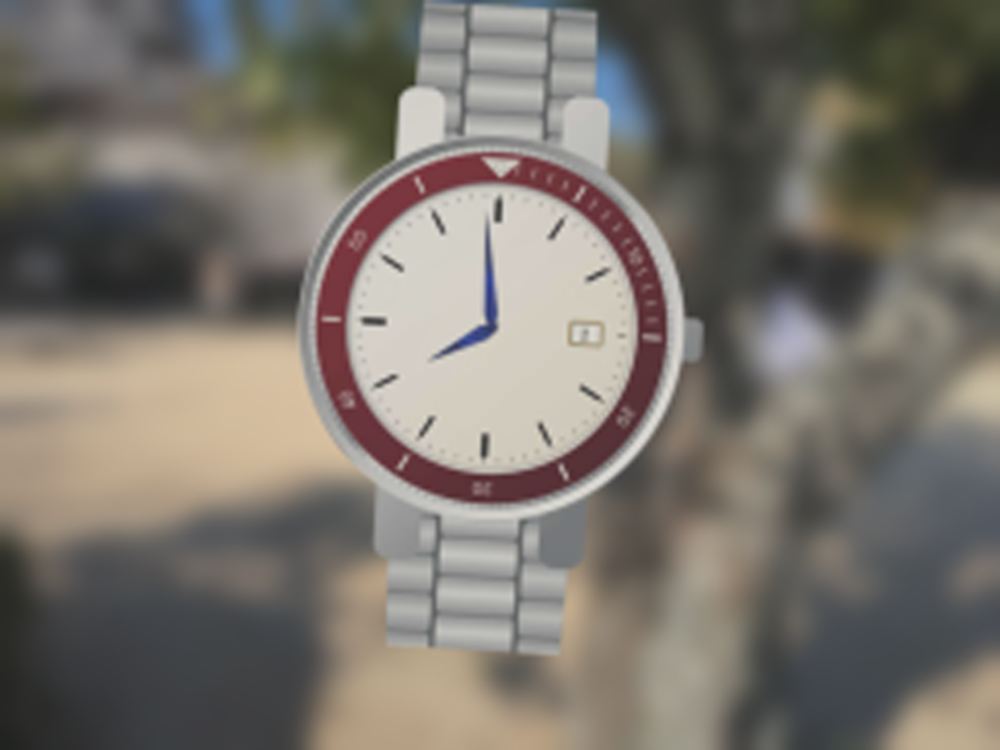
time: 7:59
